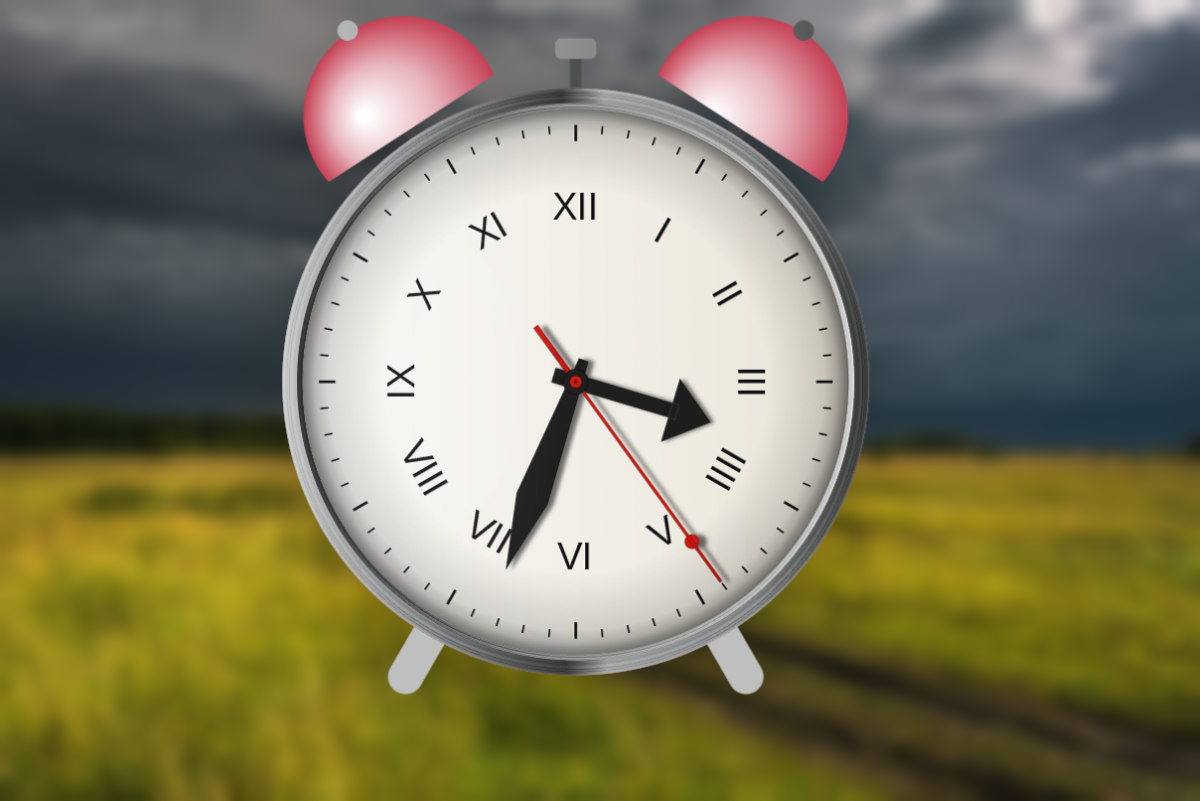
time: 3:33:24
